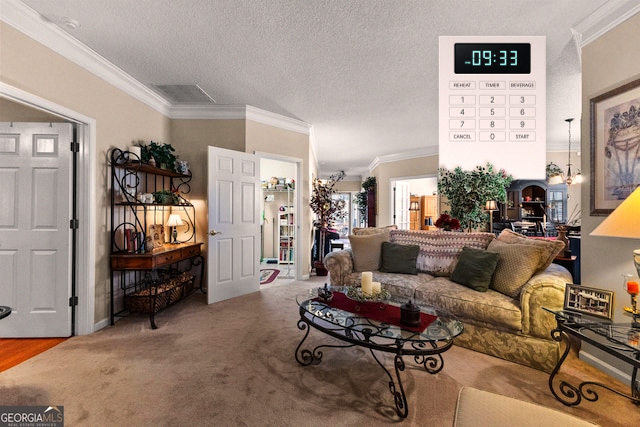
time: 9:33
